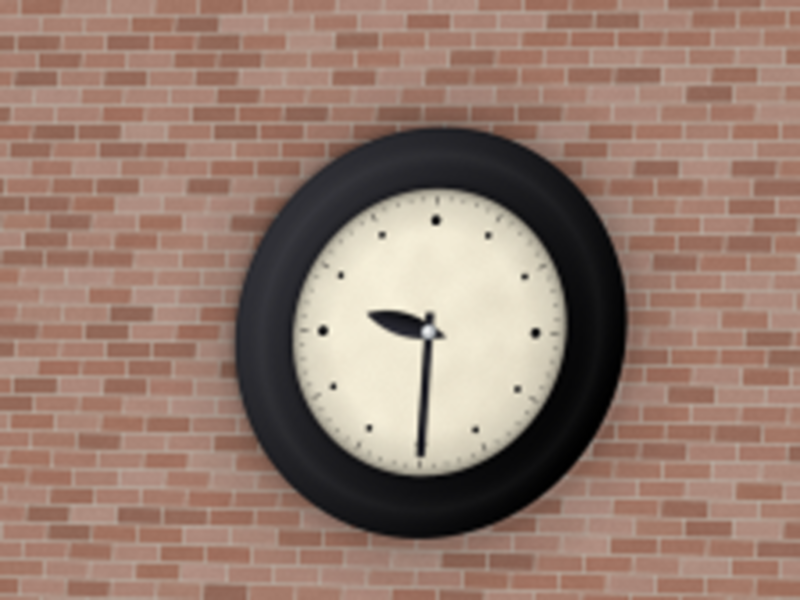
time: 9:30
